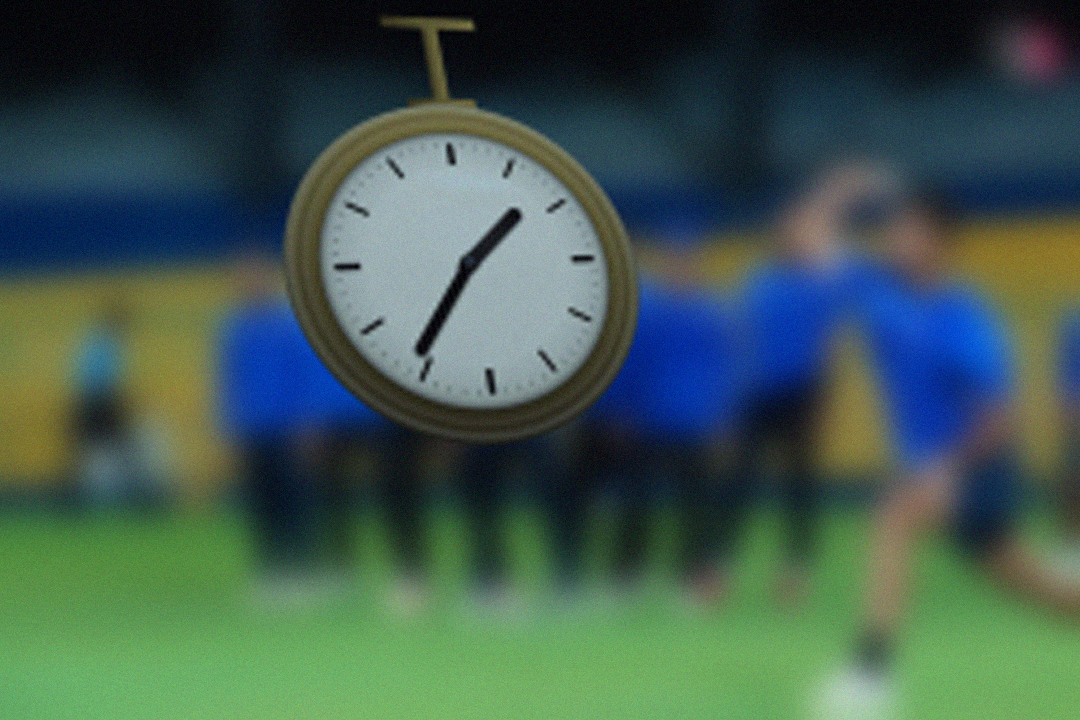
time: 1:36
